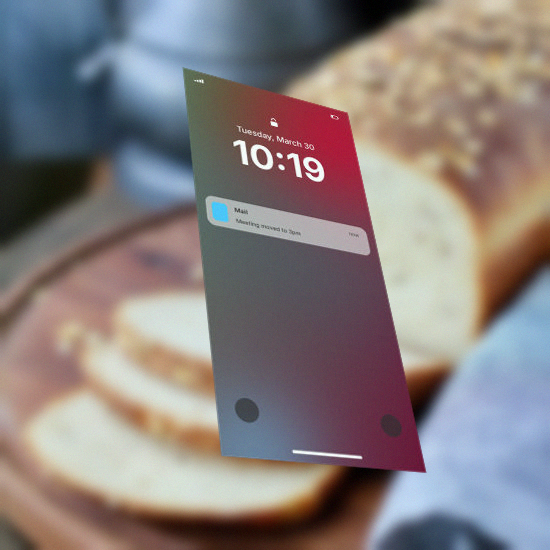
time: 10:19
